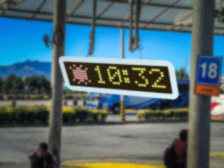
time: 10:32
